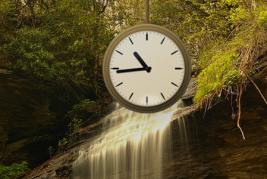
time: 10:44
